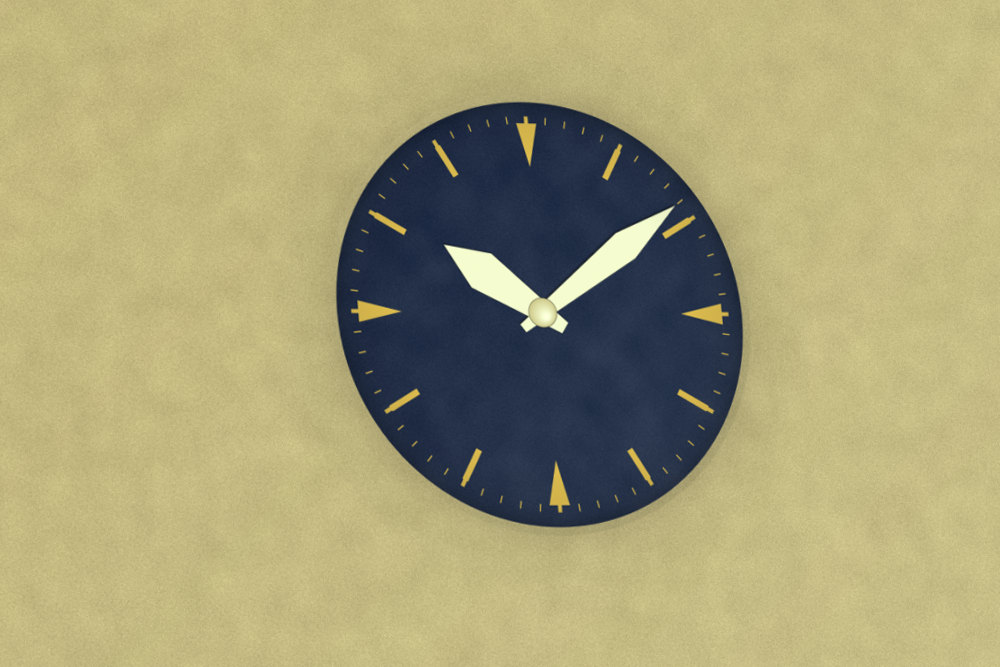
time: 10:09
